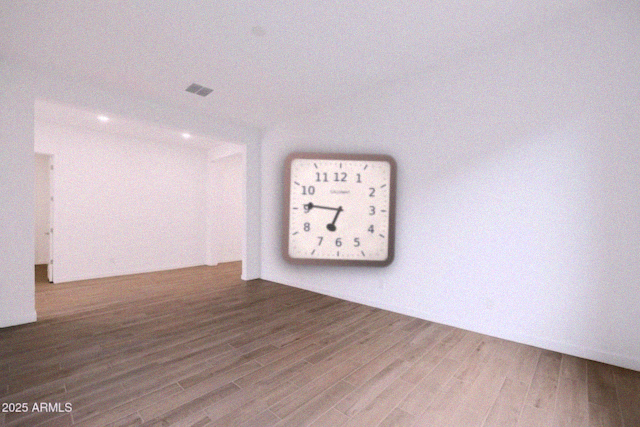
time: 6:46
